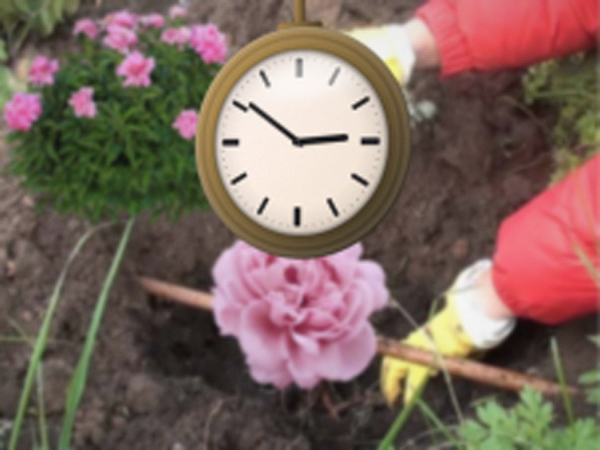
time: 2:51
